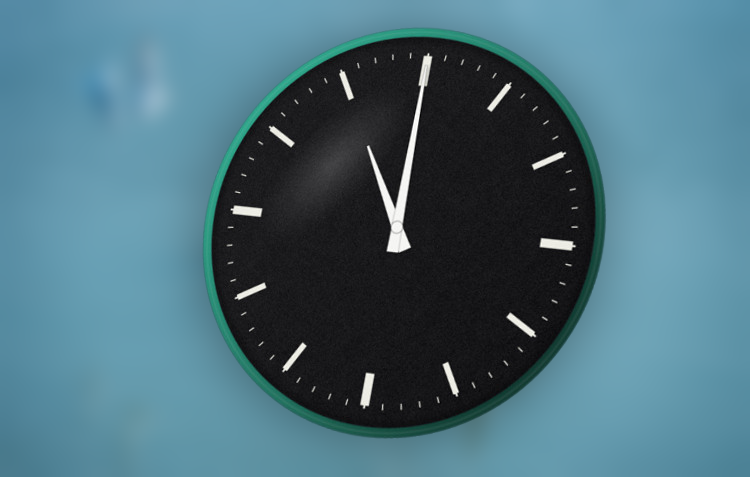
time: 11:00
